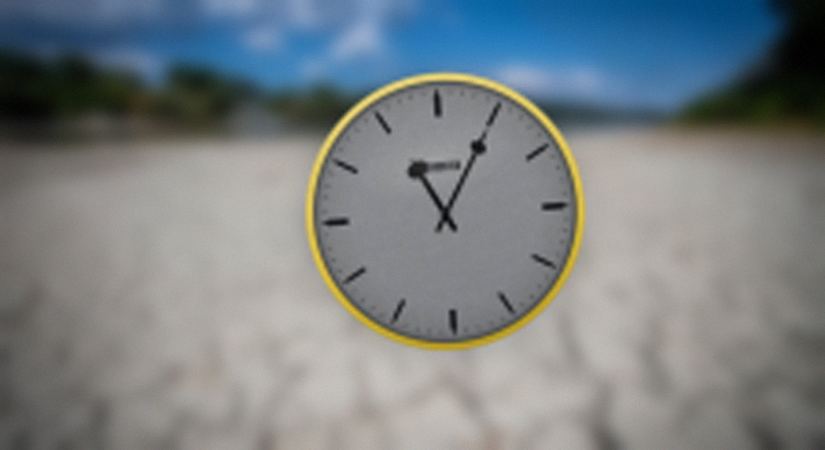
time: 11:05
